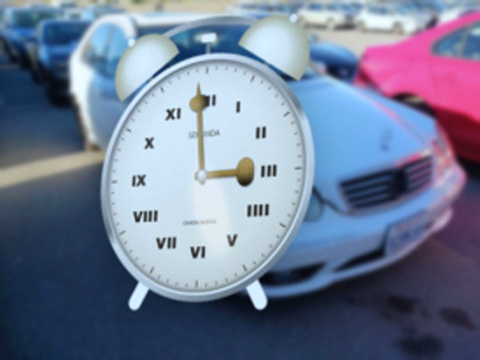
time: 2:59
